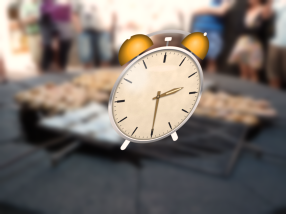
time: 2:30
